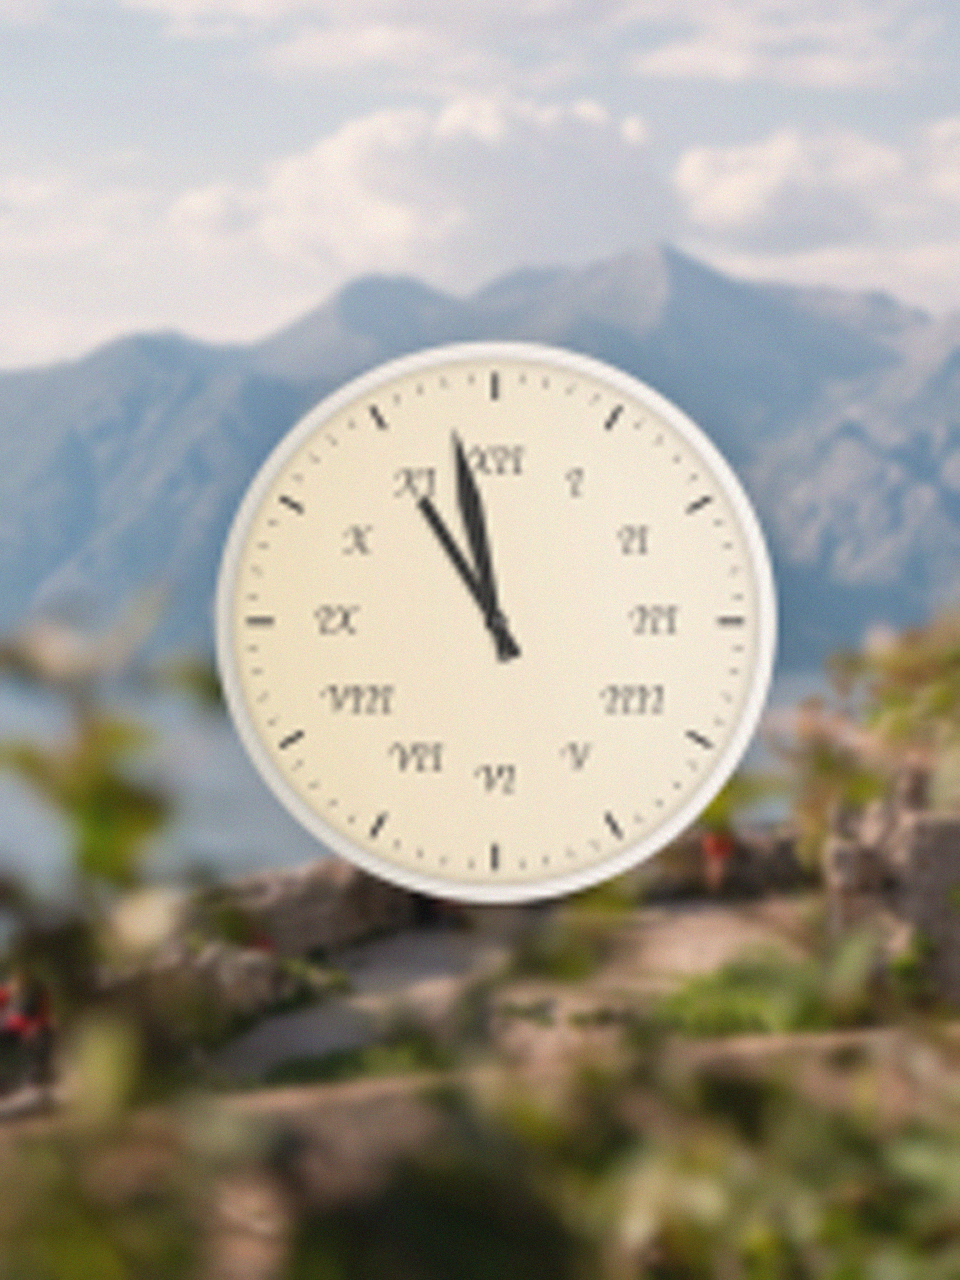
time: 10:58
